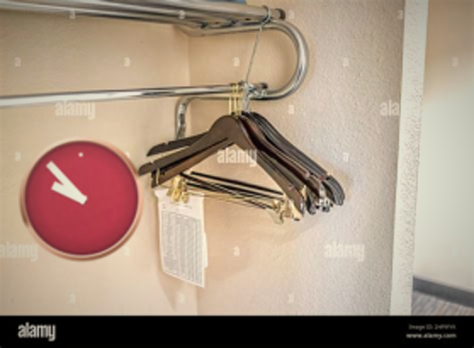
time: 9:53
